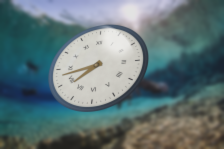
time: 7:43
